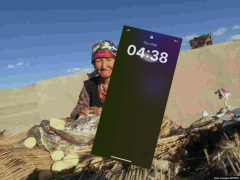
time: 4:38
